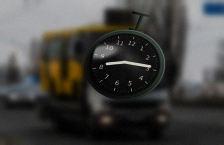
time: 8:14
